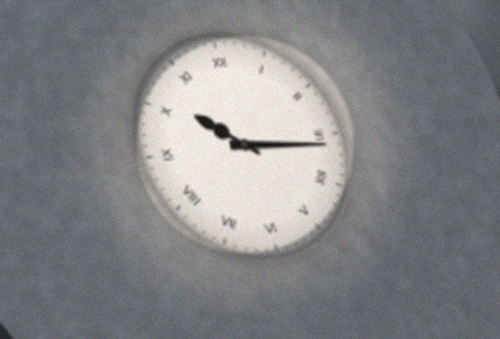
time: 10:16
